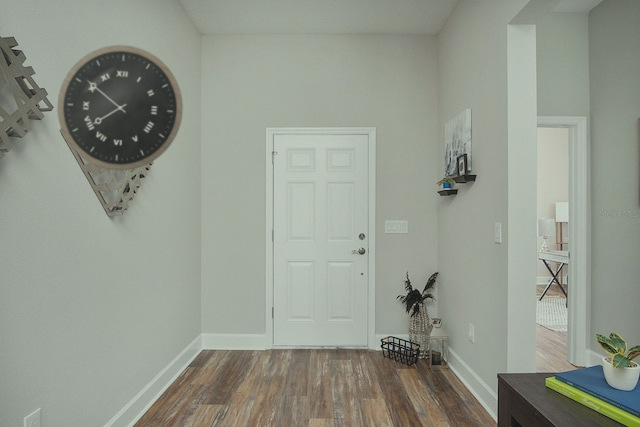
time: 7:51
